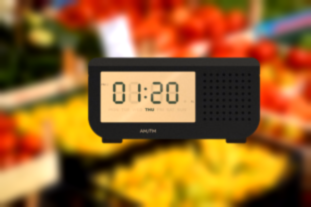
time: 1:20
